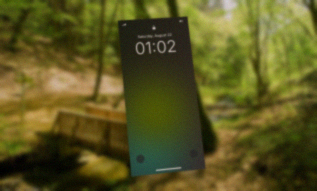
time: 1:02
